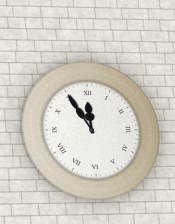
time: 11:55
